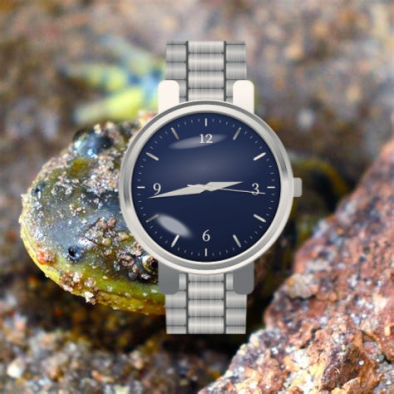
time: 2:43:16
